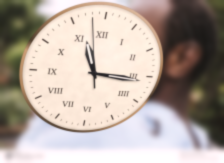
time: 11:15:58
